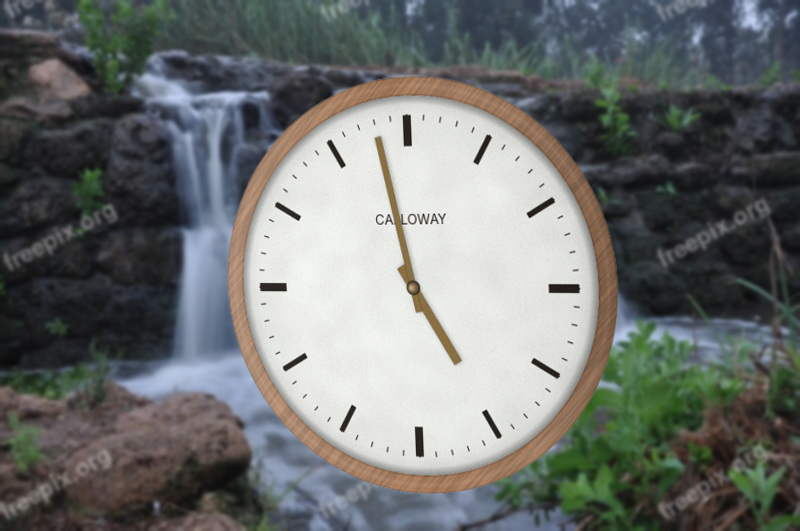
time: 4:58
